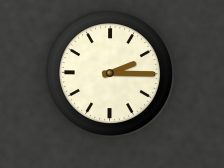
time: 2:15
